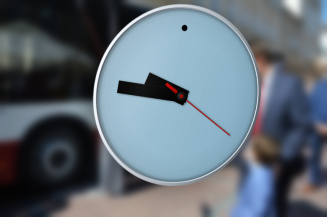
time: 9:46:21
